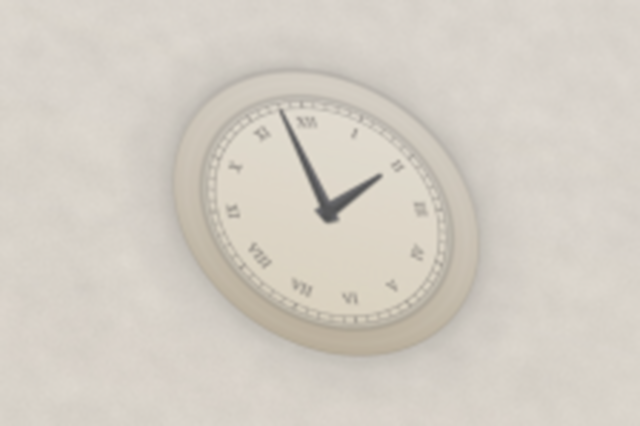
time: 1:58
